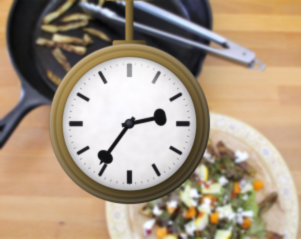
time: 2:36
